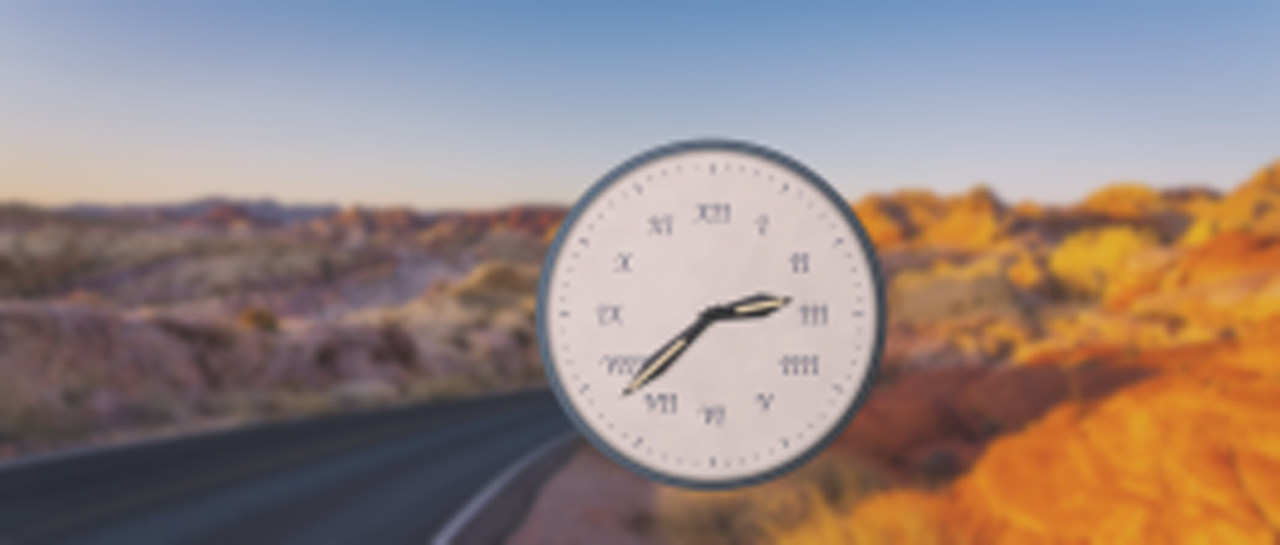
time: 2:38
